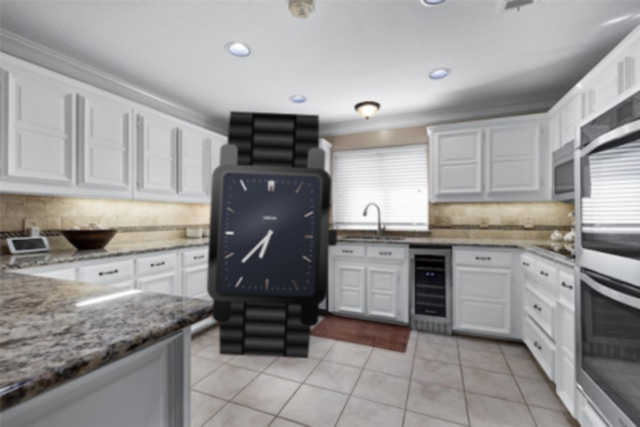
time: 6:37
